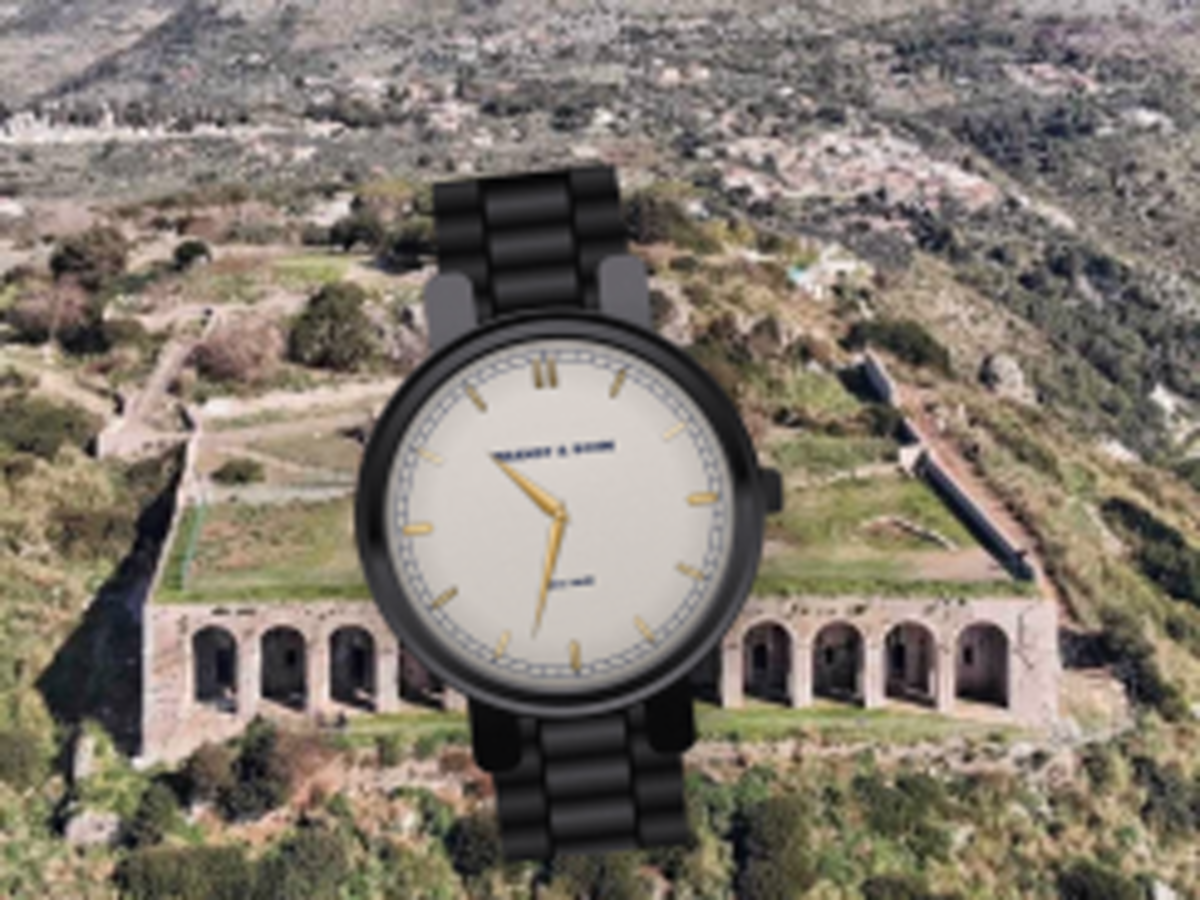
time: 10:33
